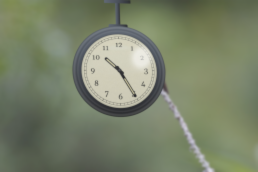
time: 10:25
